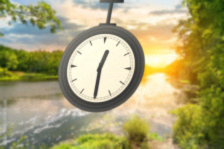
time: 12:30
